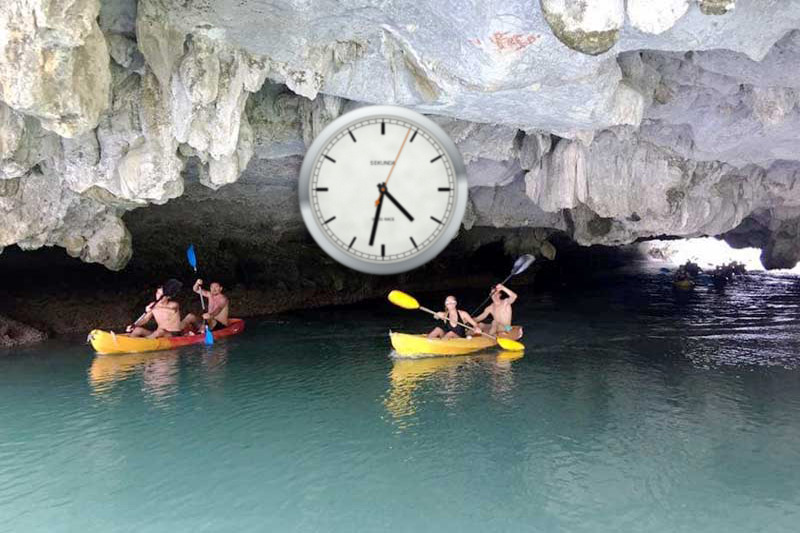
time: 4:32:04
